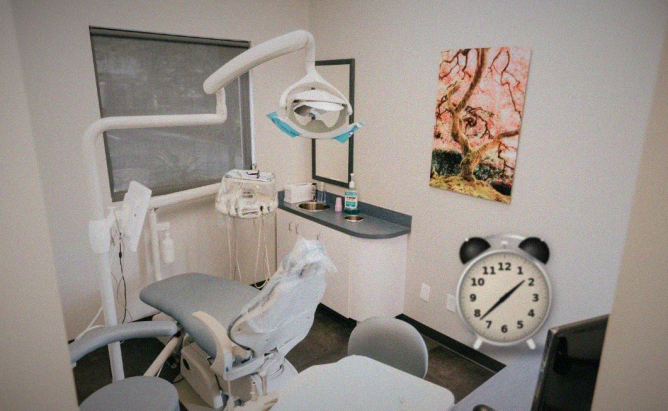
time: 1:38
